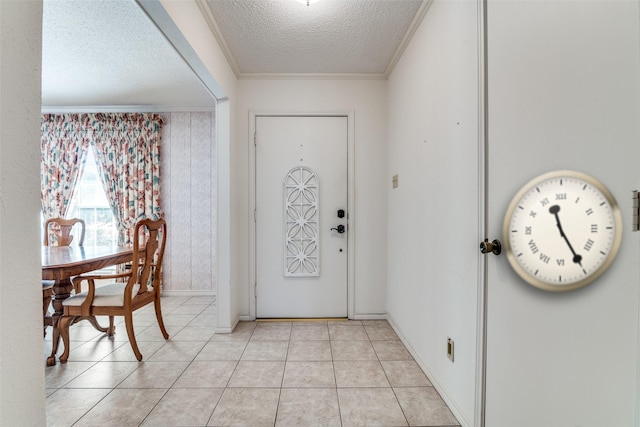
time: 11:25
